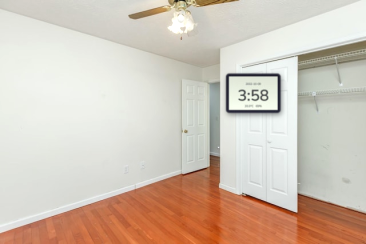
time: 3:58
